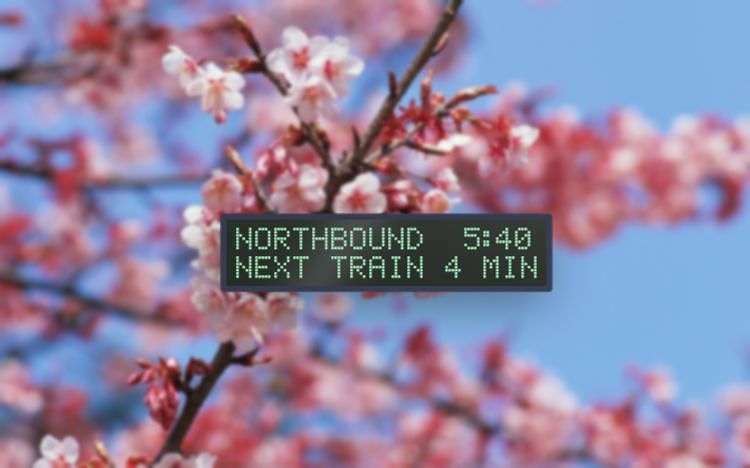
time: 5:40
